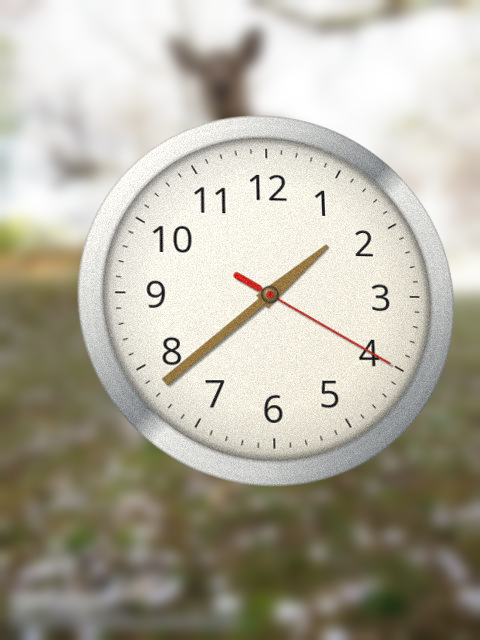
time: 1:38:20
